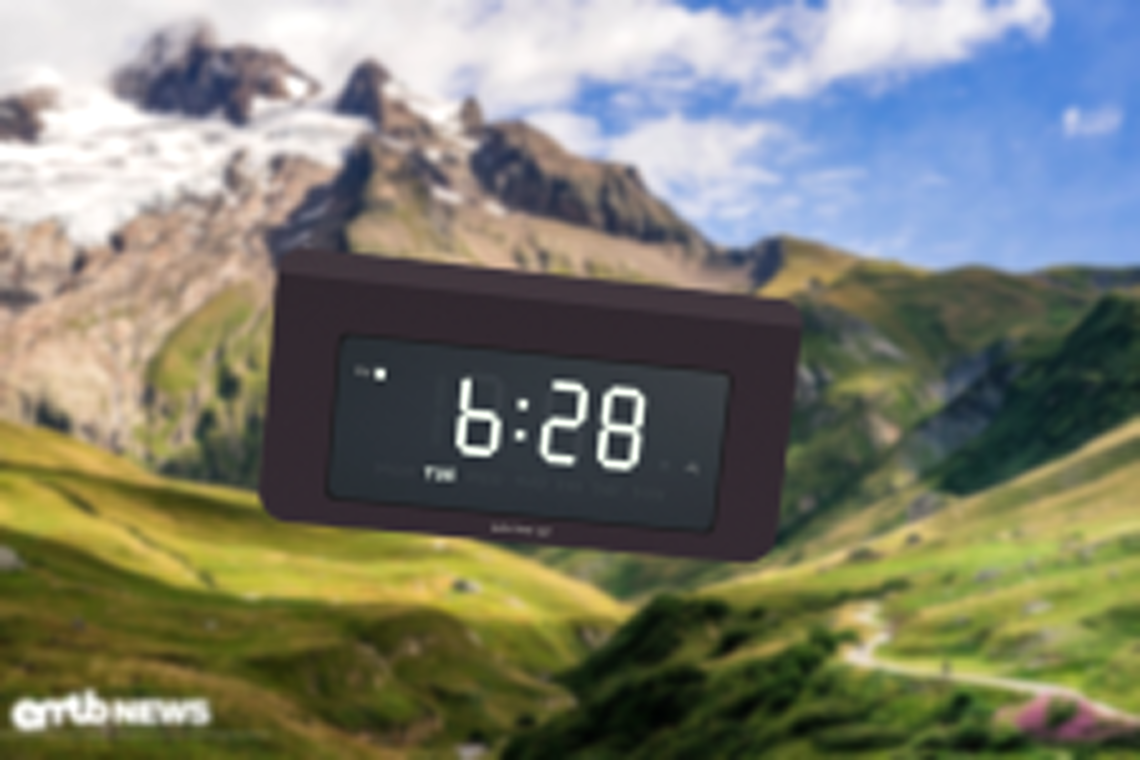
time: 6:28
